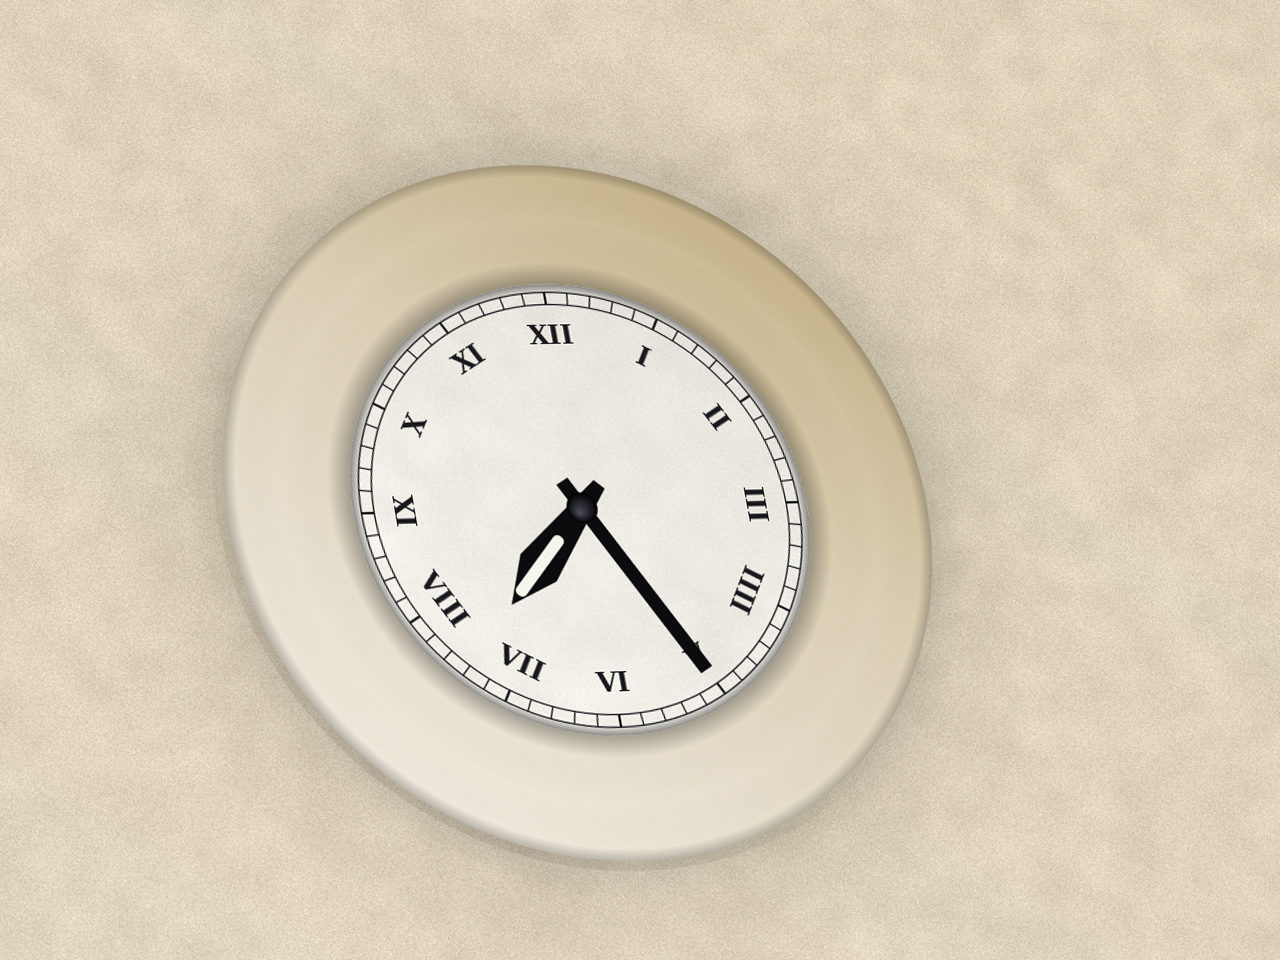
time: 7:25
